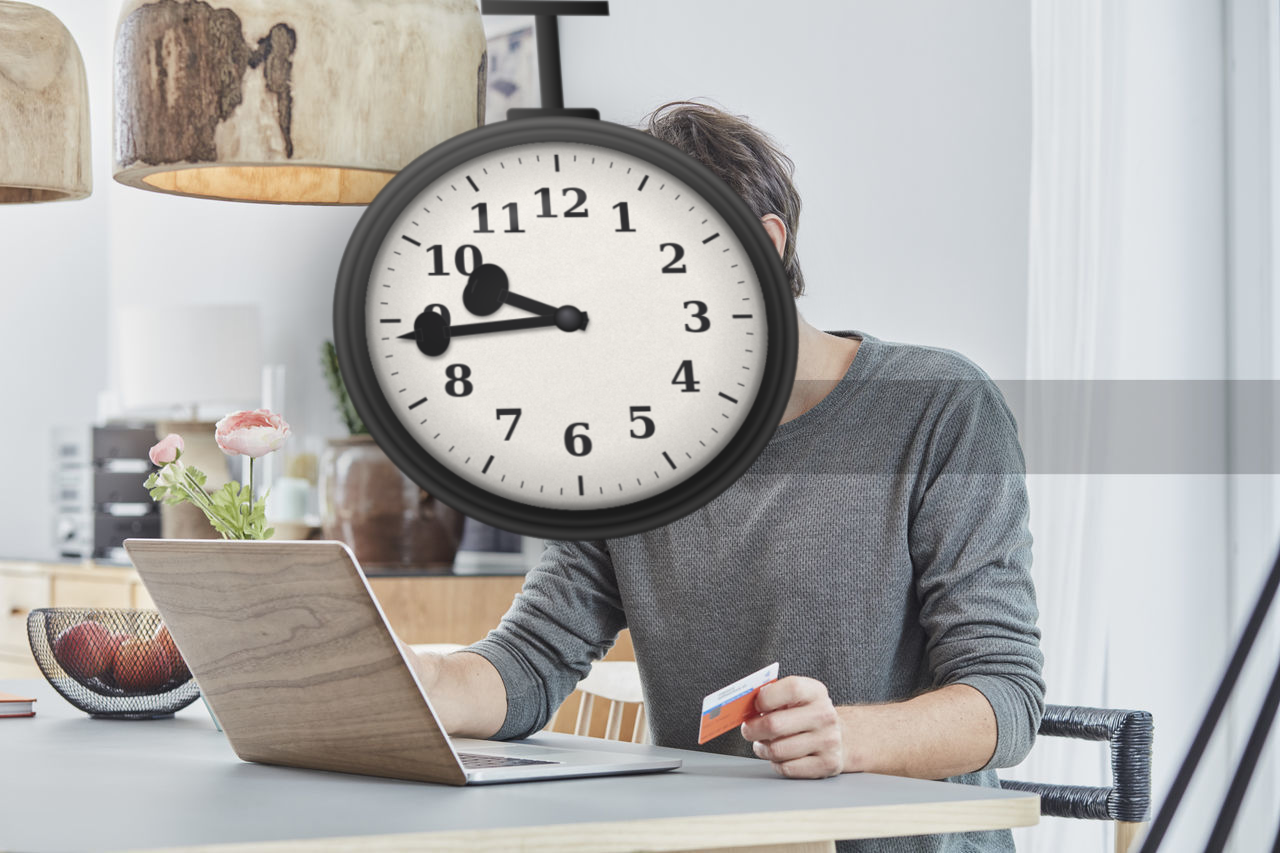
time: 9:44
